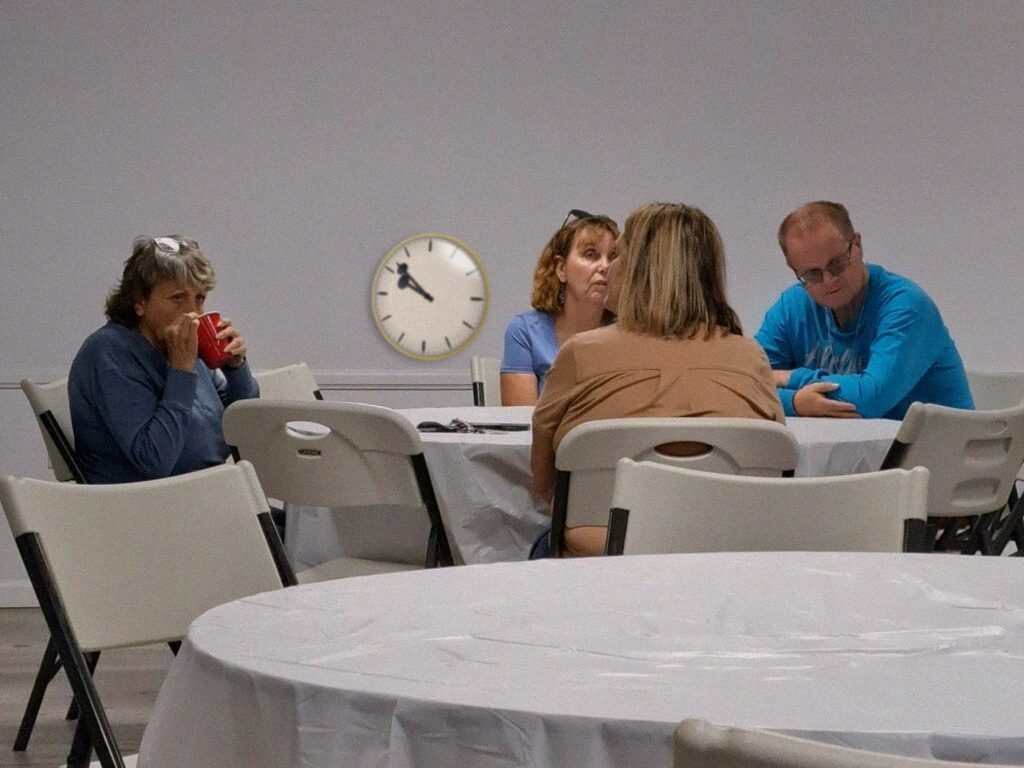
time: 9:52
